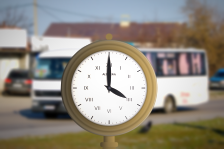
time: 4:00
